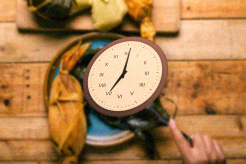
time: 7:01
